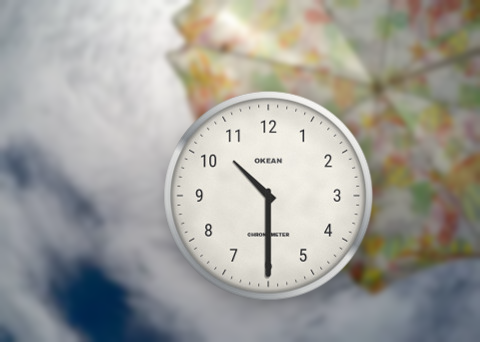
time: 10:30
